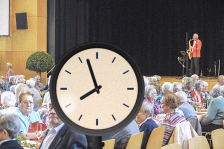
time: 7:57
